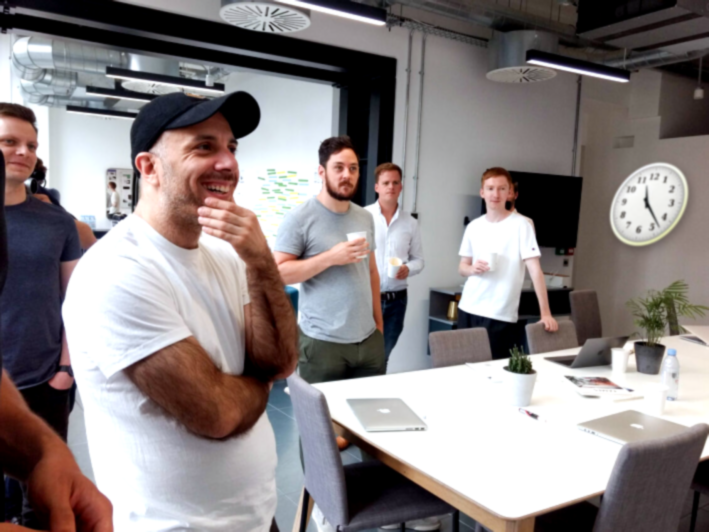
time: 11:23
